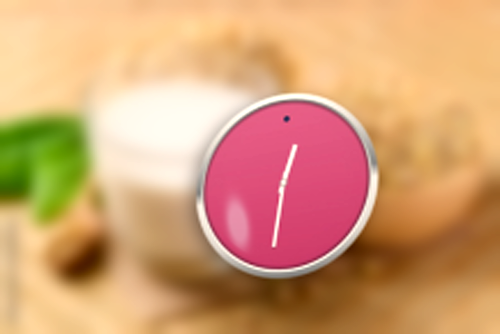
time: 12:31
